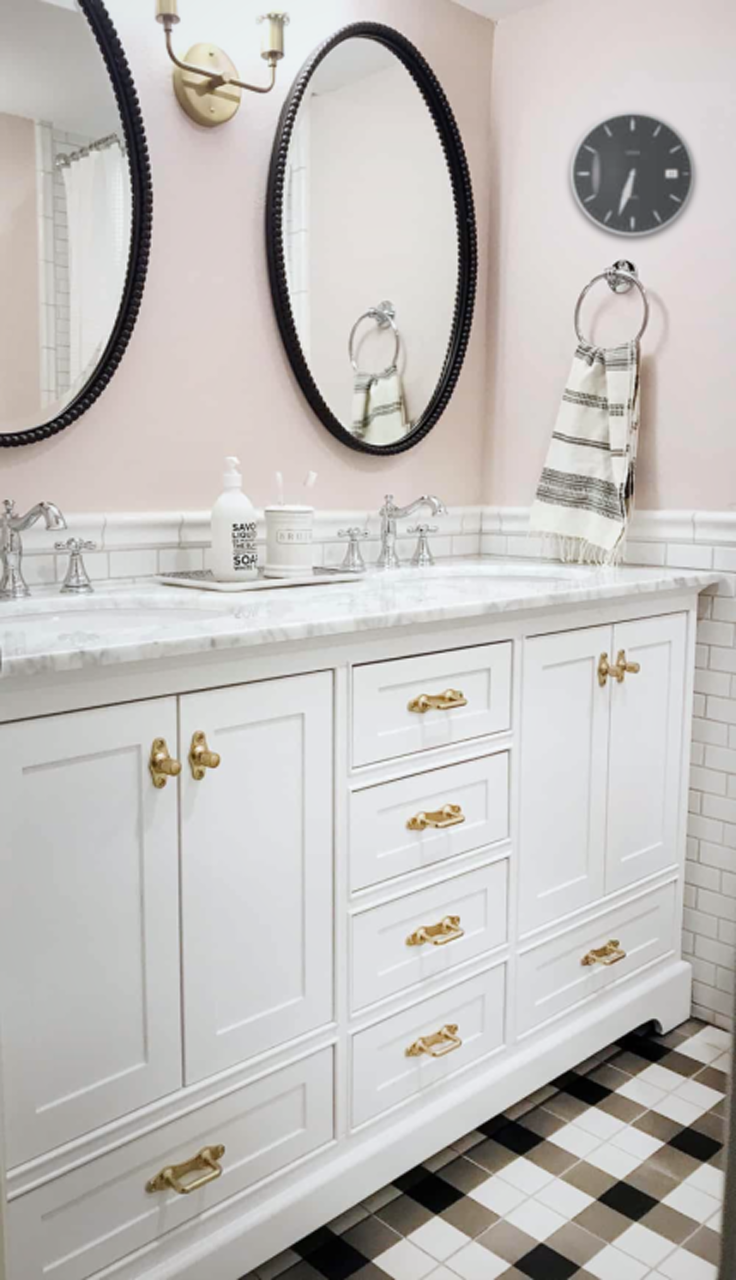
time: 6:33
